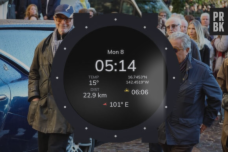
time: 5:14
